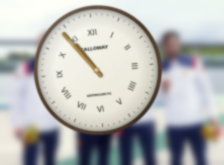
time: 10:54
